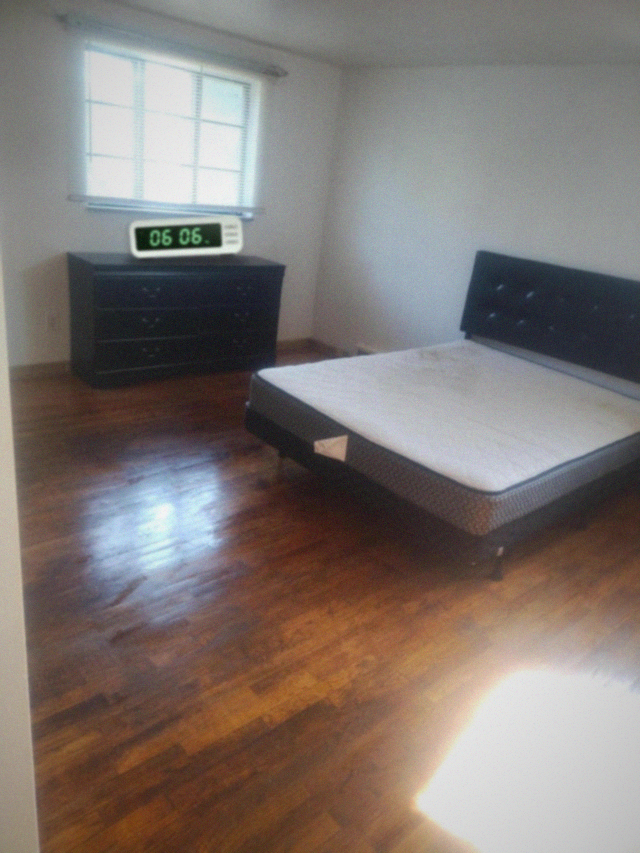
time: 6:06
